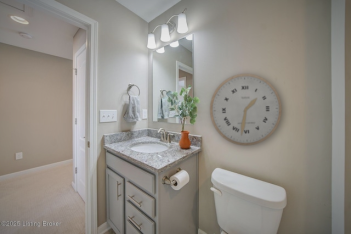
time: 1:32
